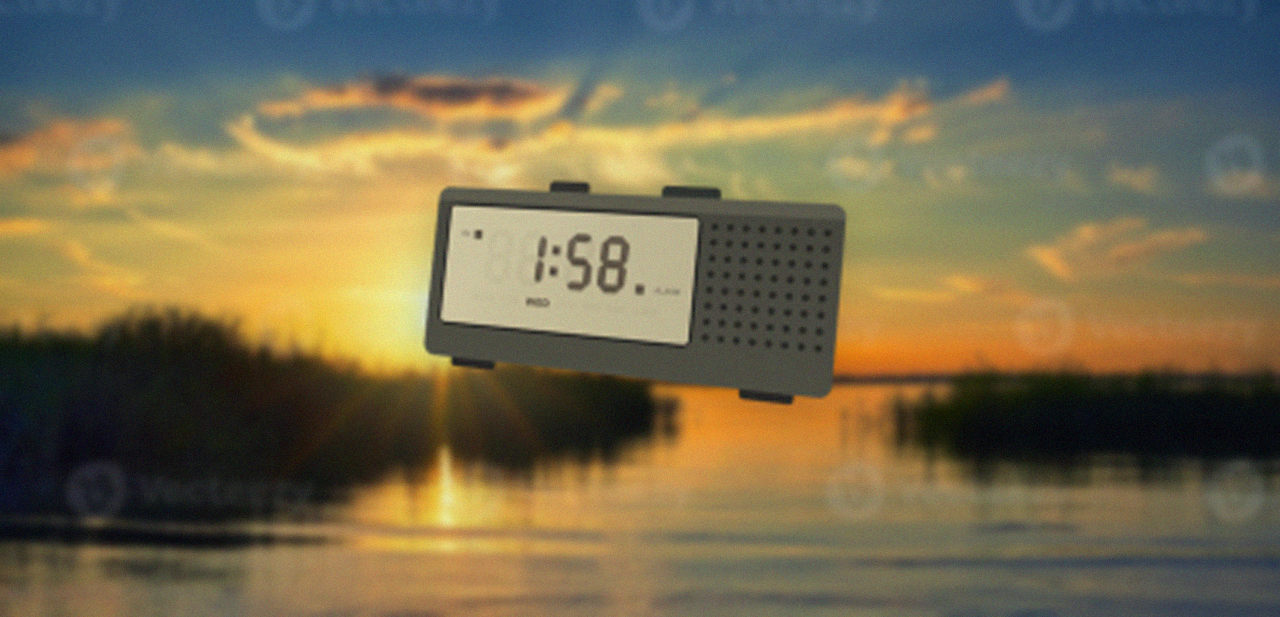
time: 1:58
